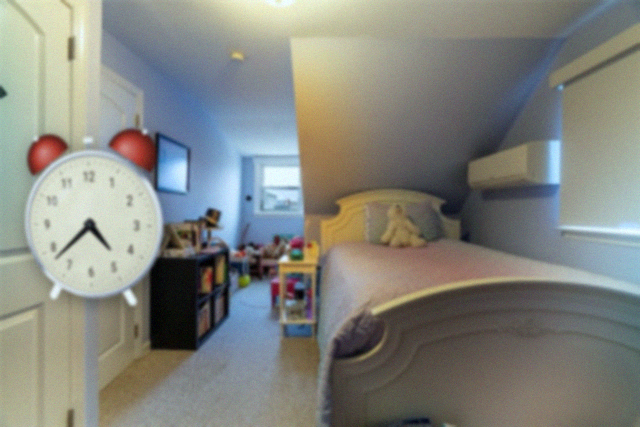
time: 4:38
